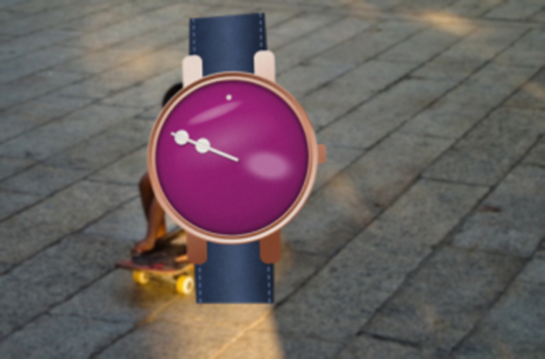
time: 9:49
